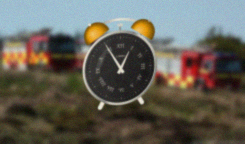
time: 12:55
